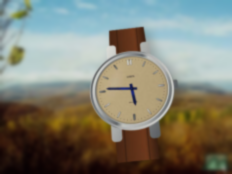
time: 5:46
